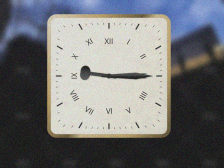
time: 9:15
